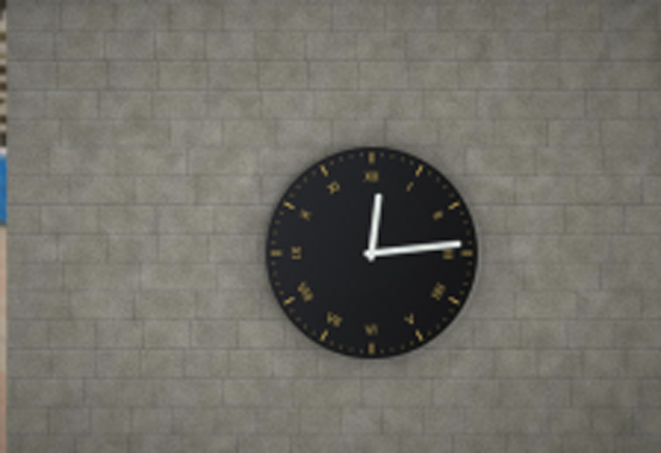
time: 12:14
